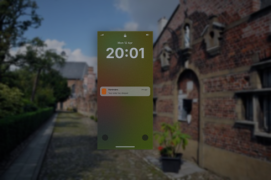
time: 20:01
